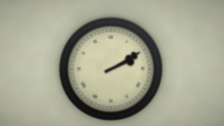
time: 2:10
